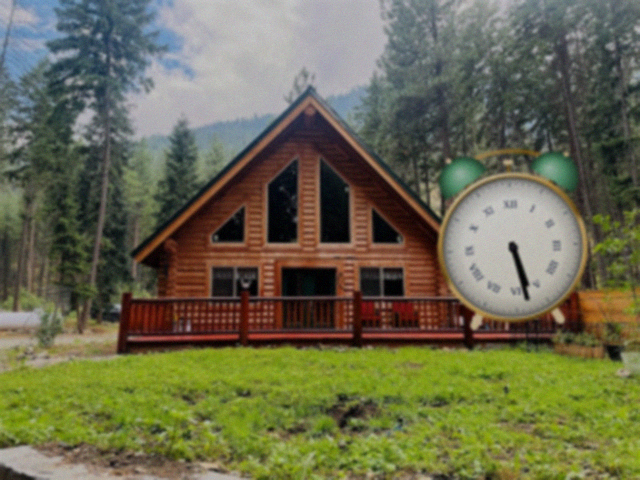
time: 5:28
